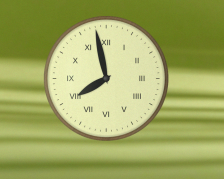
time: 7:58
